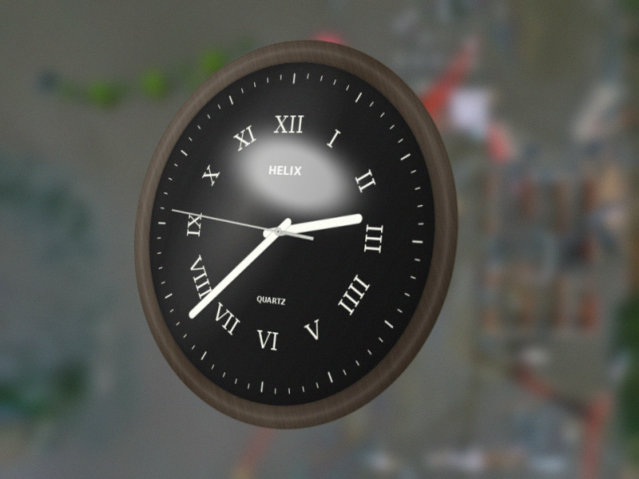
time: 2:37:46
